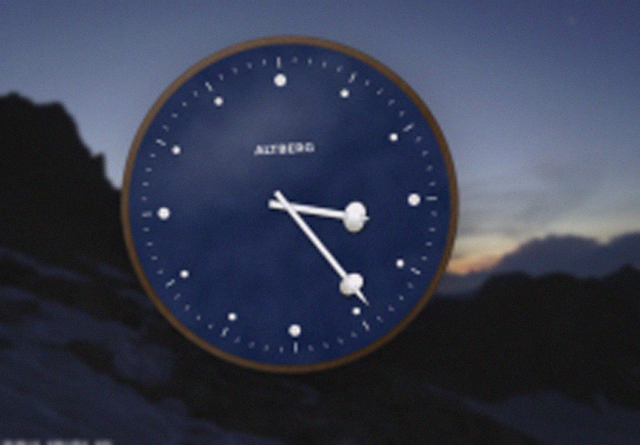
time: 3:24
